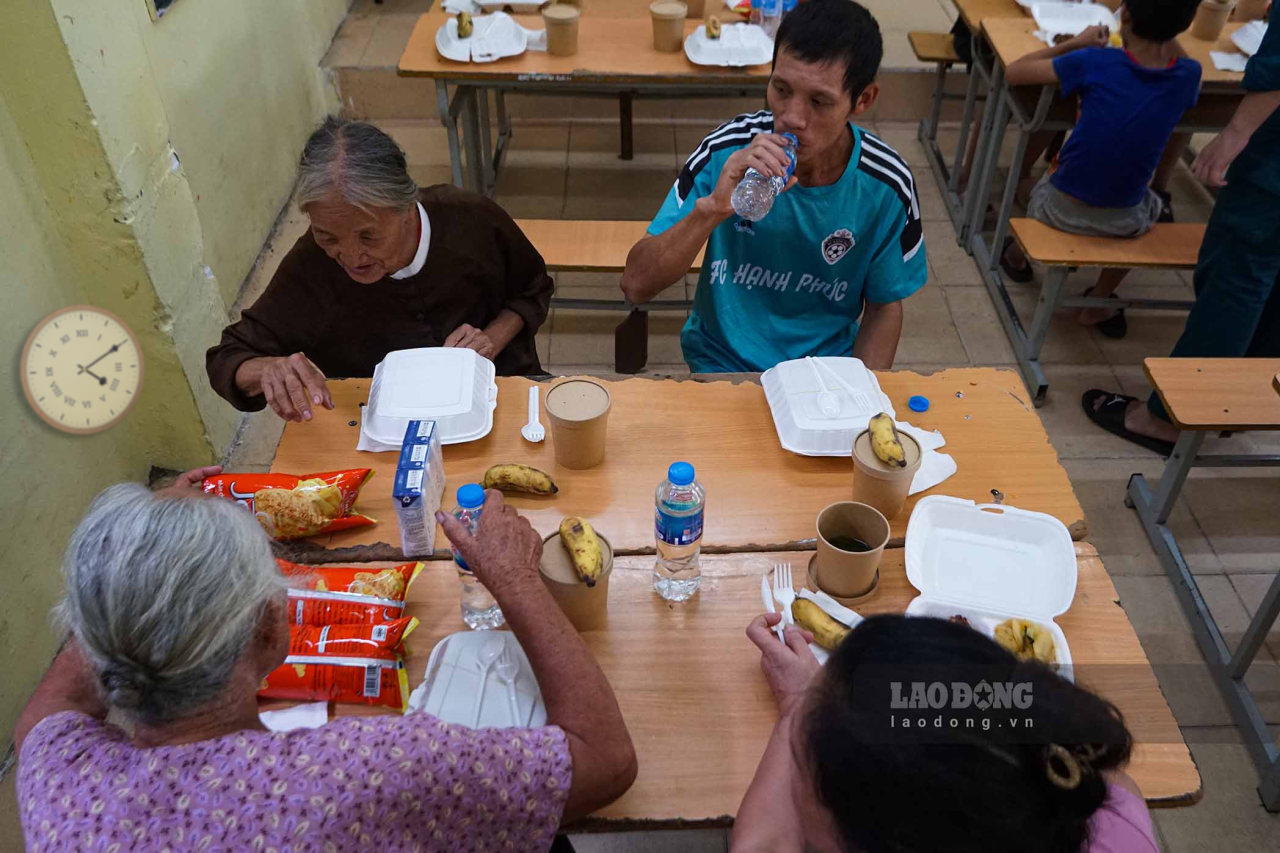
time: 4:10
